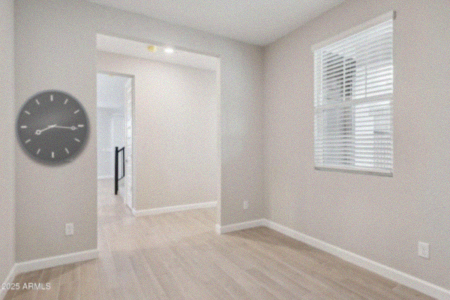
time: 8:16
